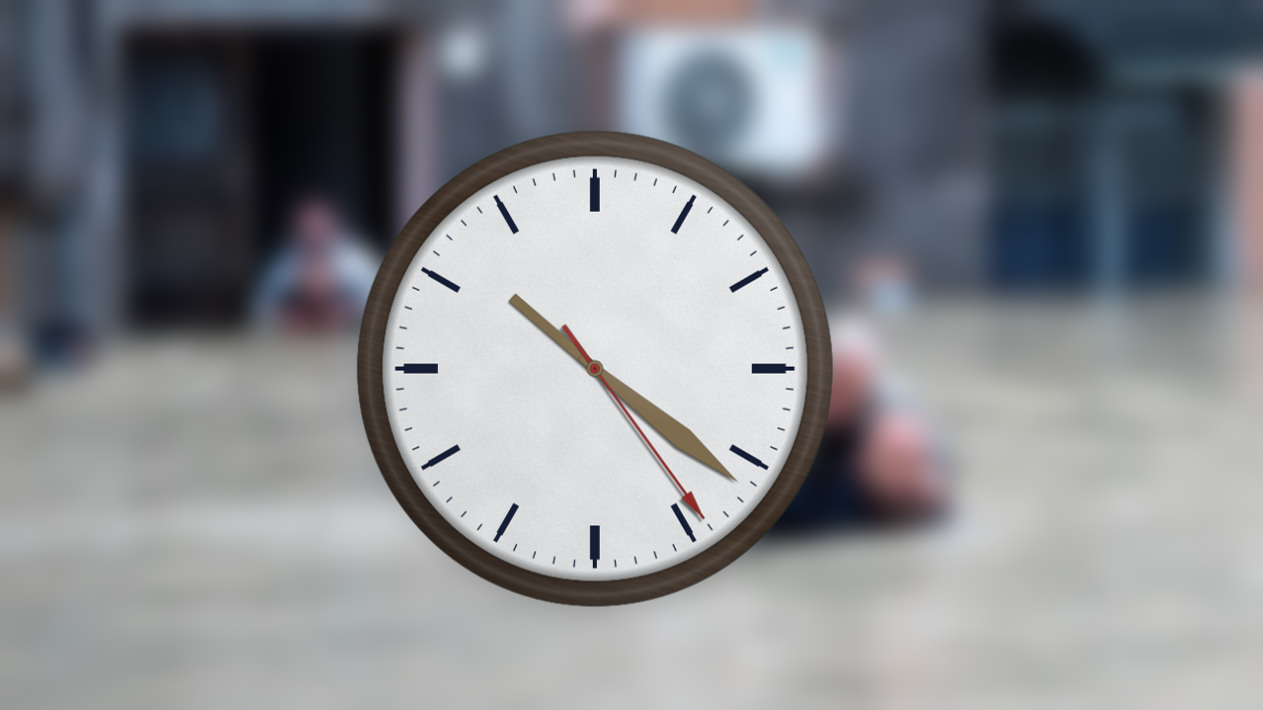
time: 10:21:24
